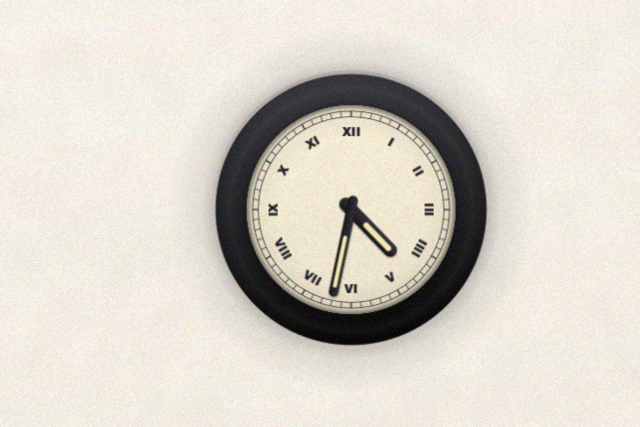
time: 4:32
